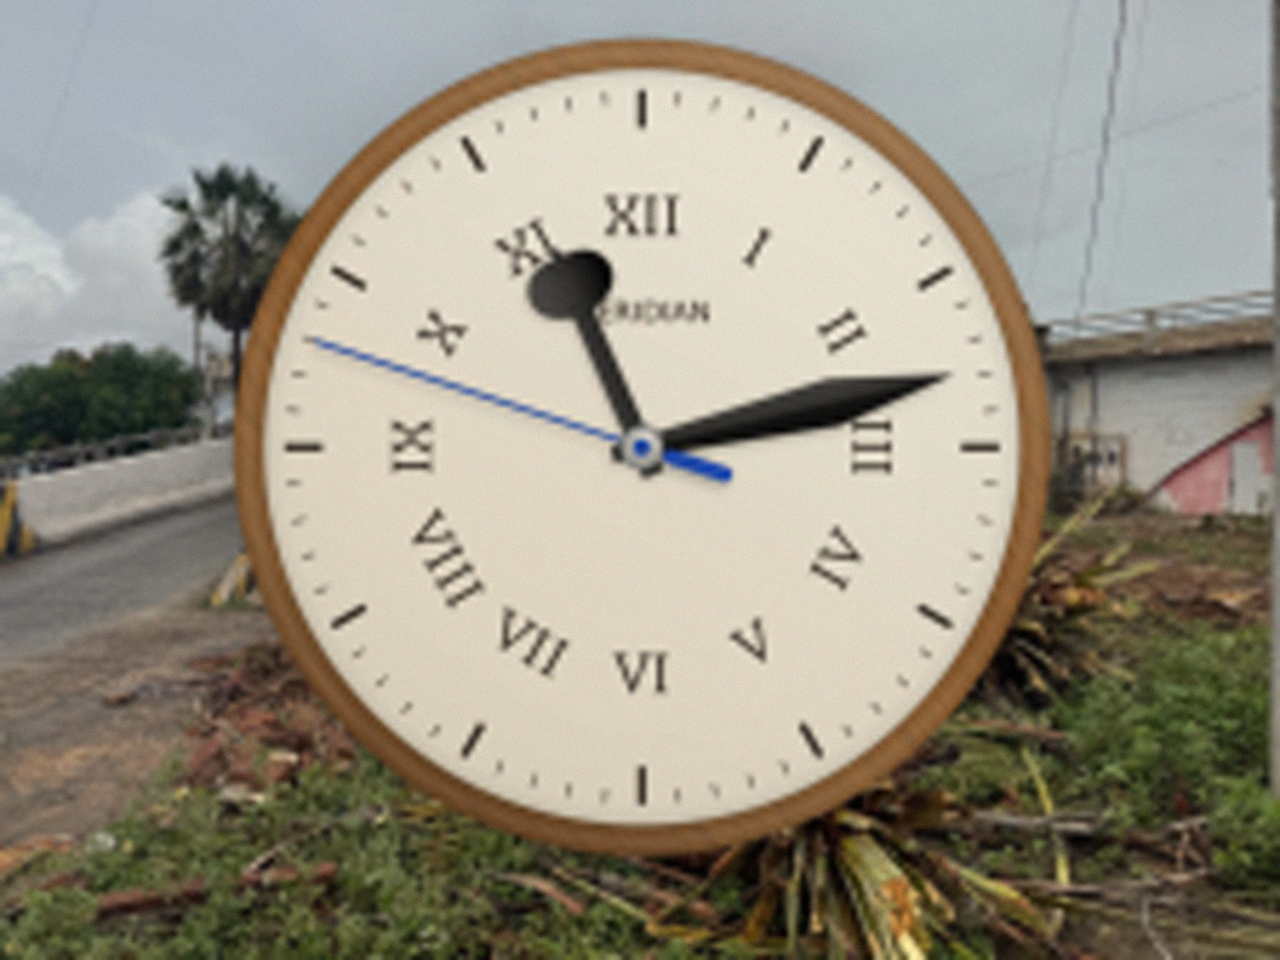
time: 11:12:48
